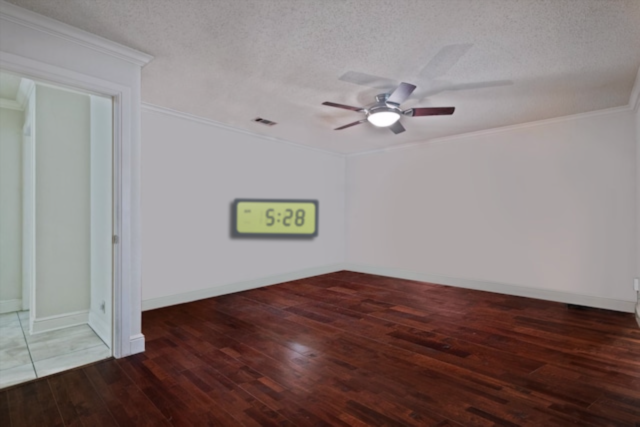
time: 5:28
